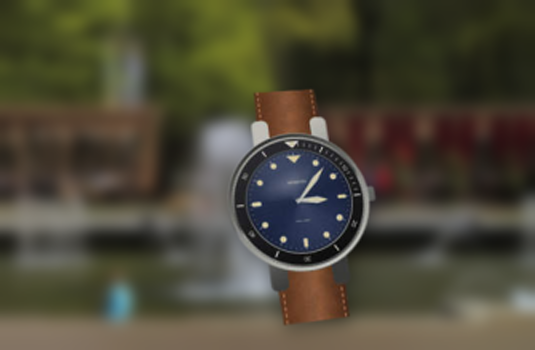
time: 3:07
